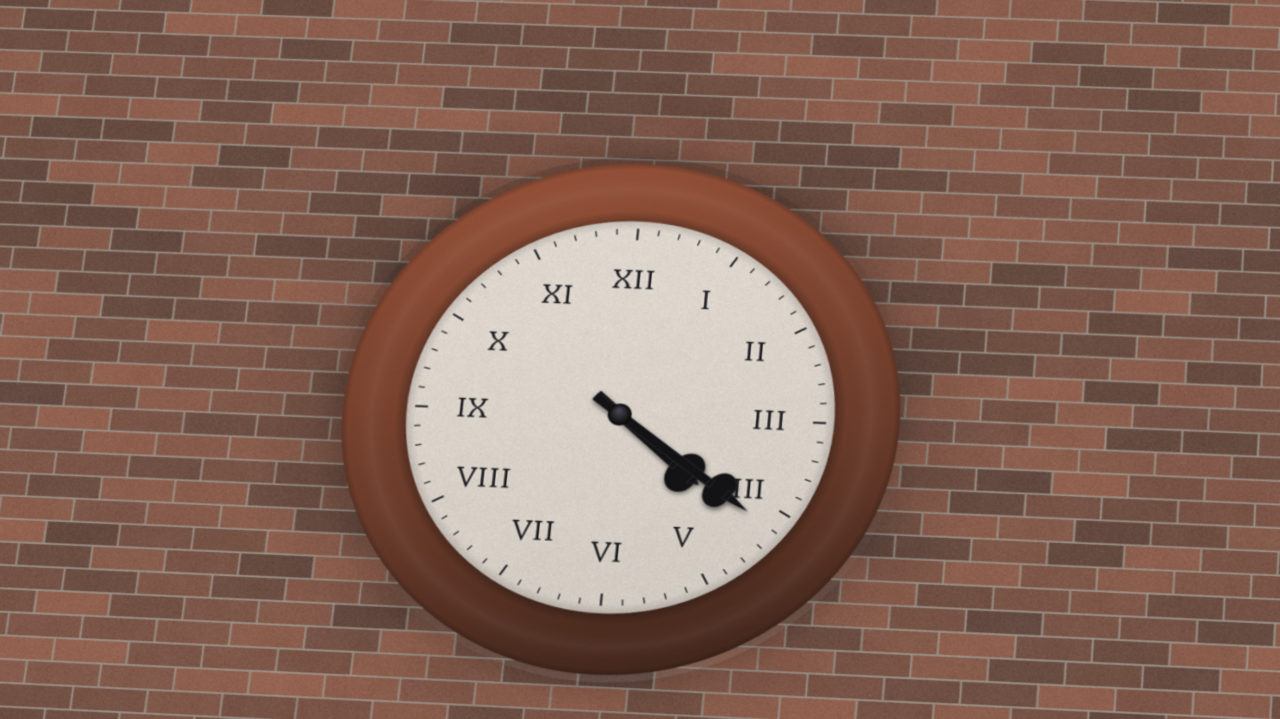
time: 4:21
